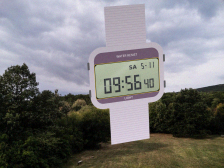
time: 9:56:40
